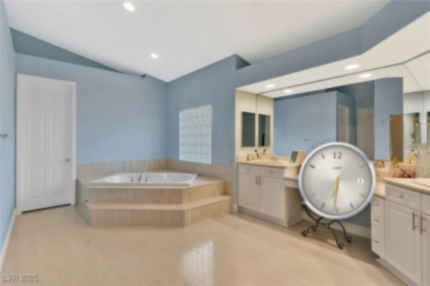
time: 6:31
